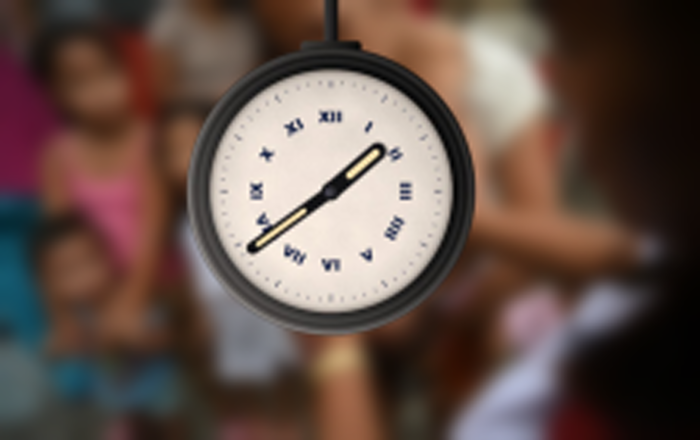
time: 1:39
